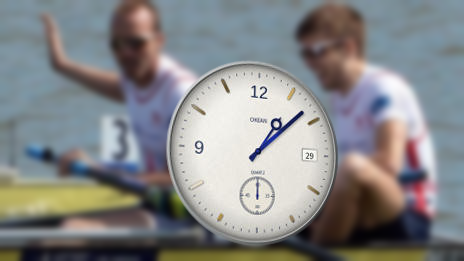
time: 1:08
